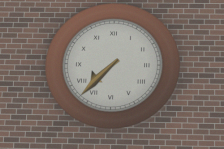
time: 7:37
